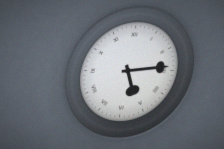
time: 5:14
